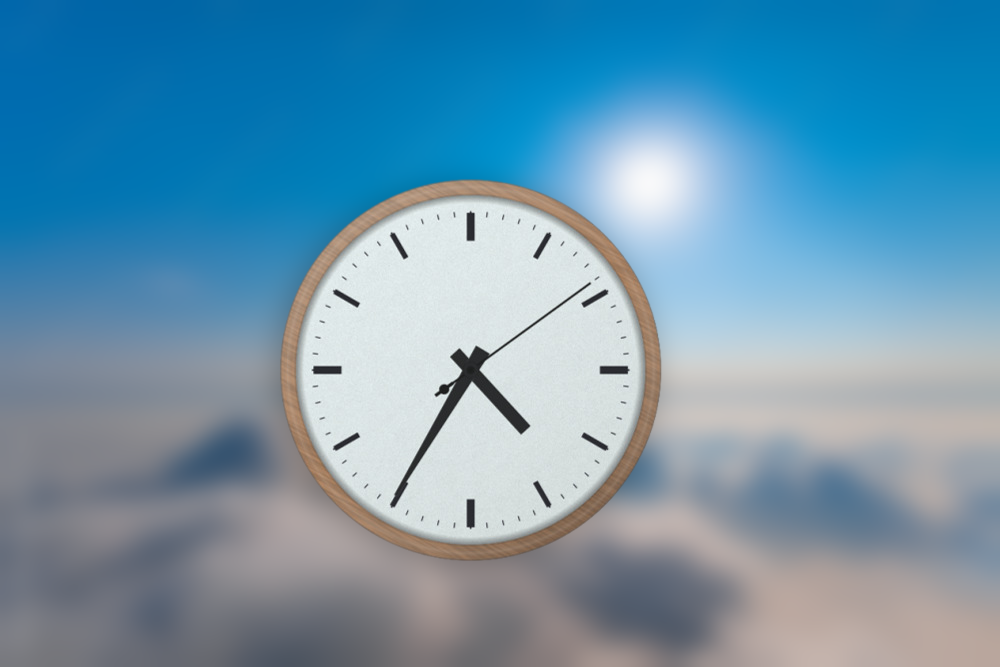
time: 4:35:09
